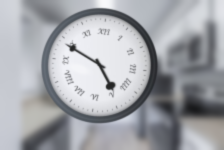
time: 4:49
